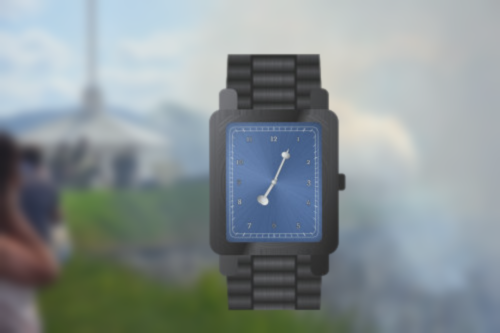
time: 7:04
